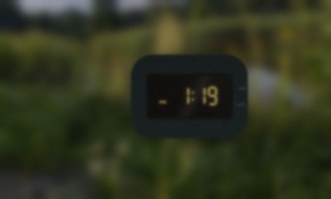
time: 1:19
